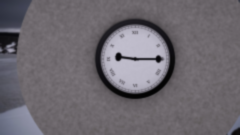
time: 9:15
